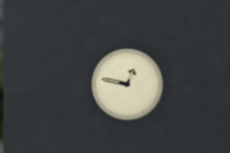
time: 12:47
